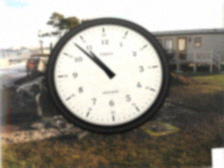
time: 10:53
